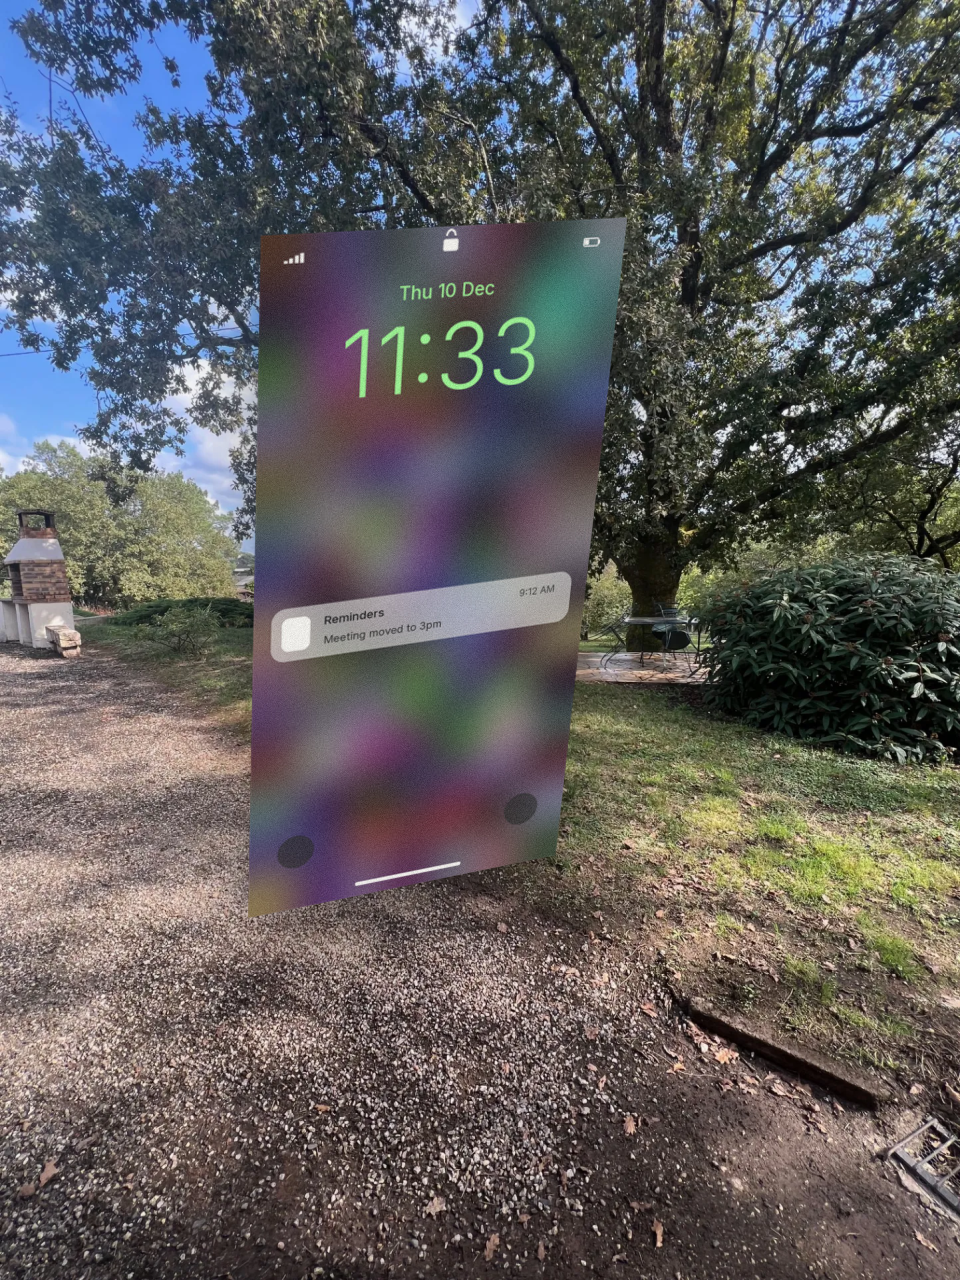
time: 11:33
